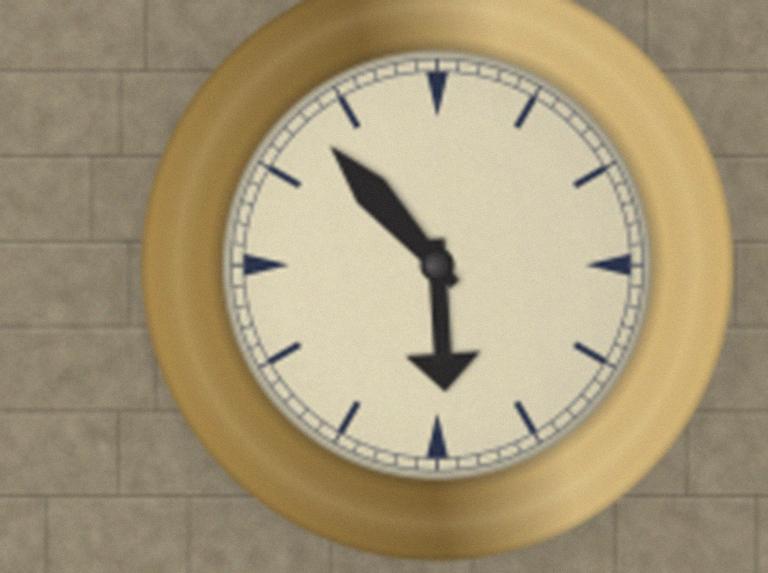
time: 5:53
